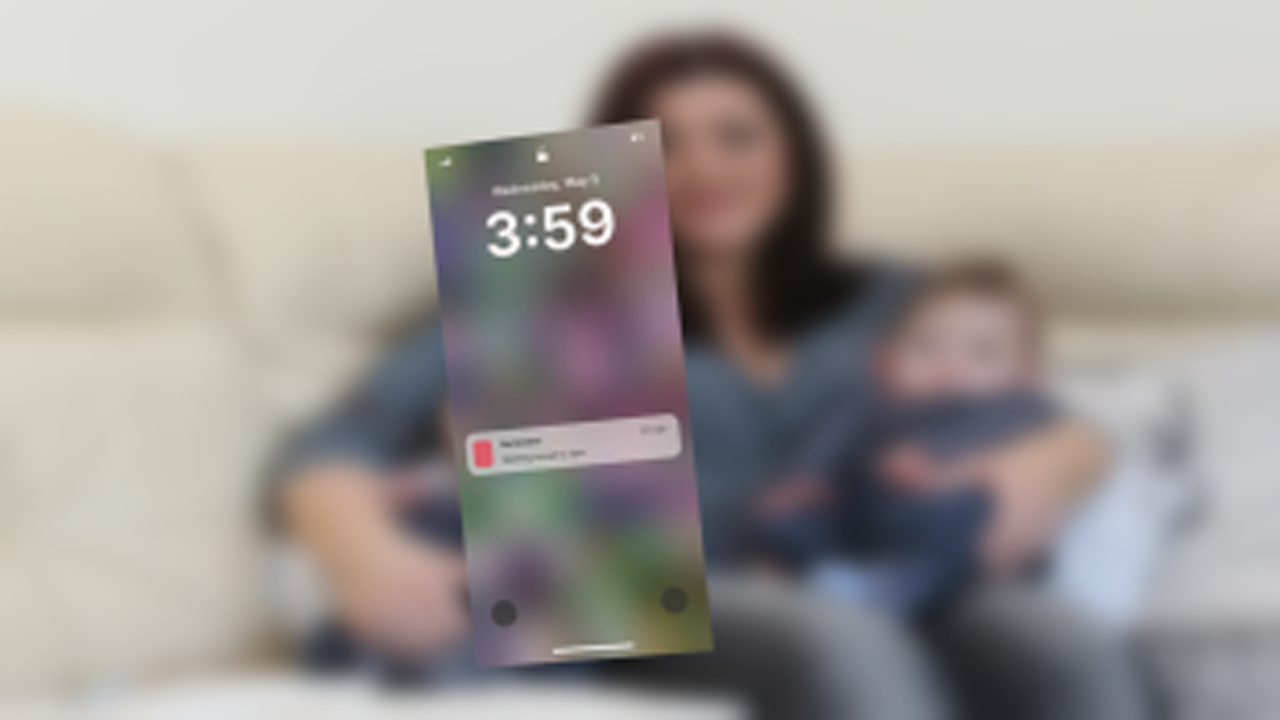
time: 3:59
